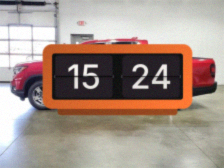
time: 15:24
